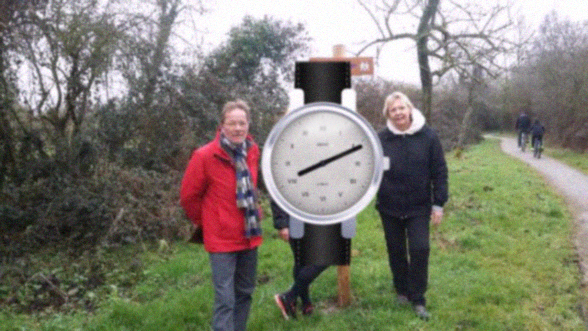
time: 8:11
